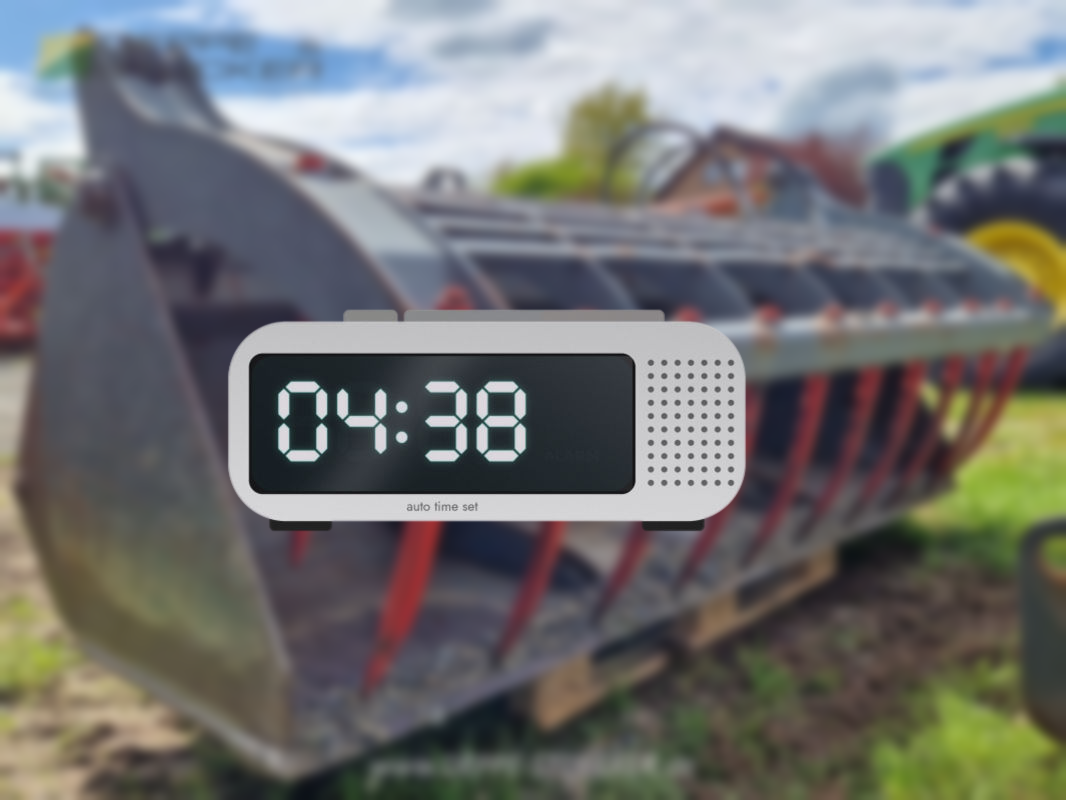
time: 4:38
